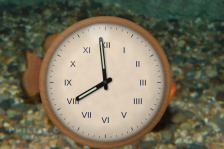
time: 7:59
